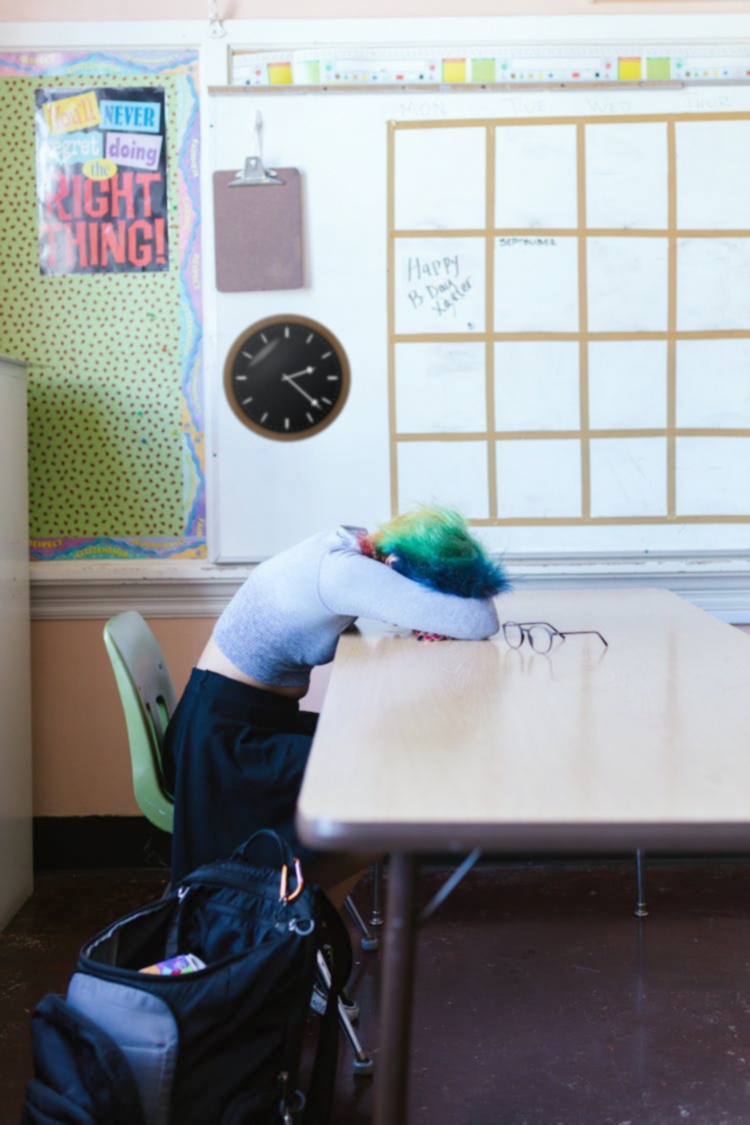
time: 2:22
